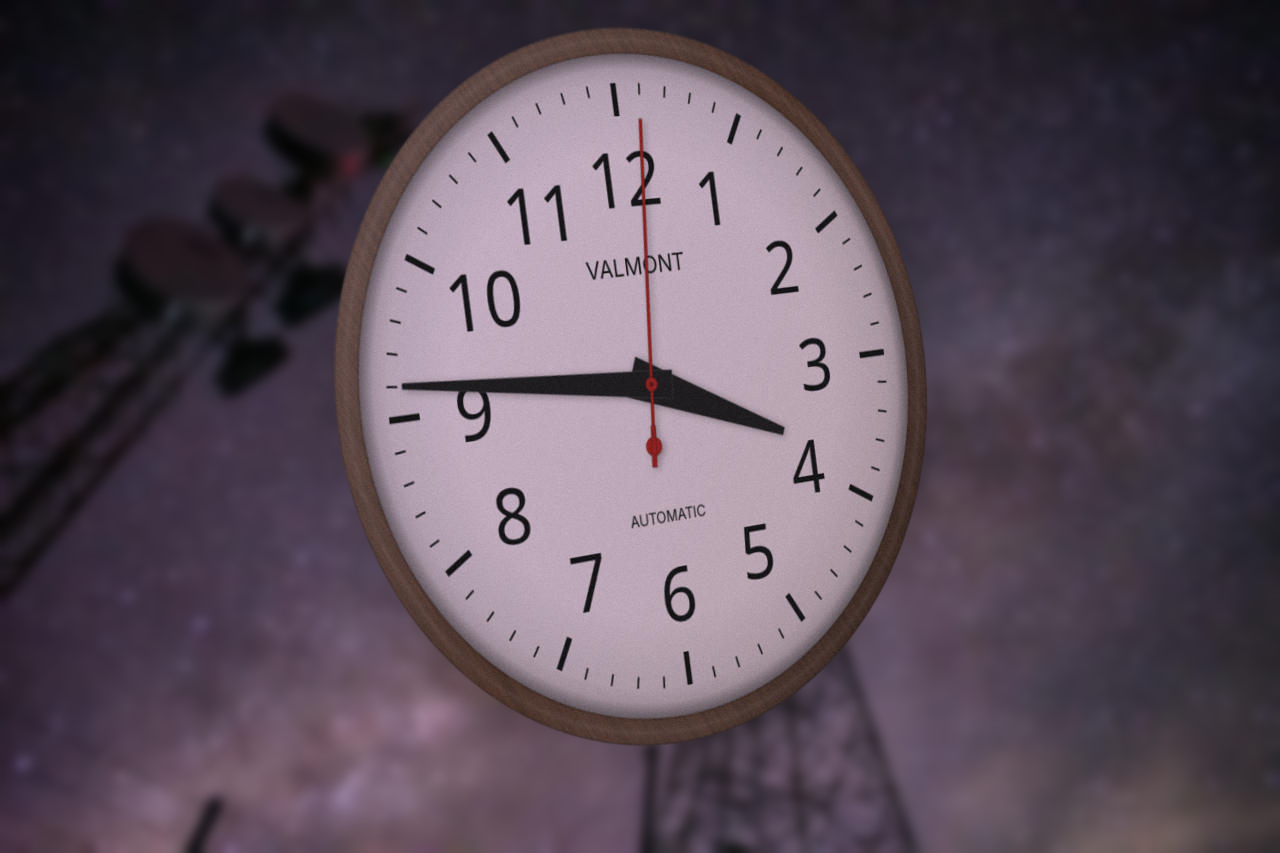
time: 3:46:01
